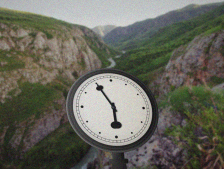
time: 5:55
